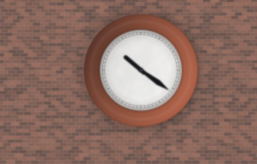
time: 10:21
